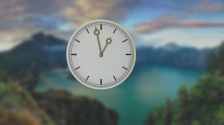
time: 12:58
